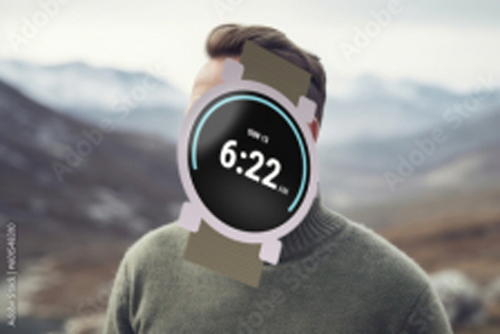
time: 6:22
